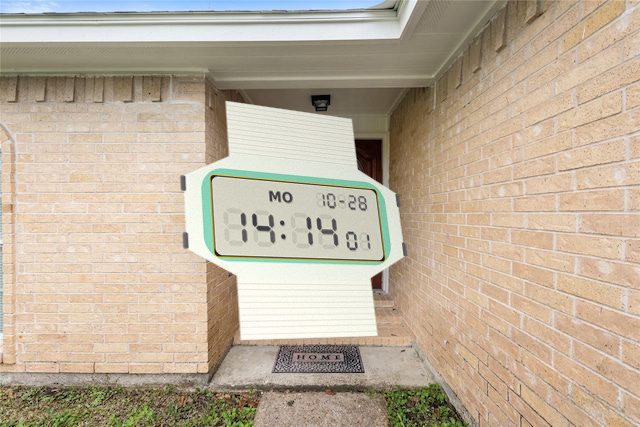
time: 14:14:01
